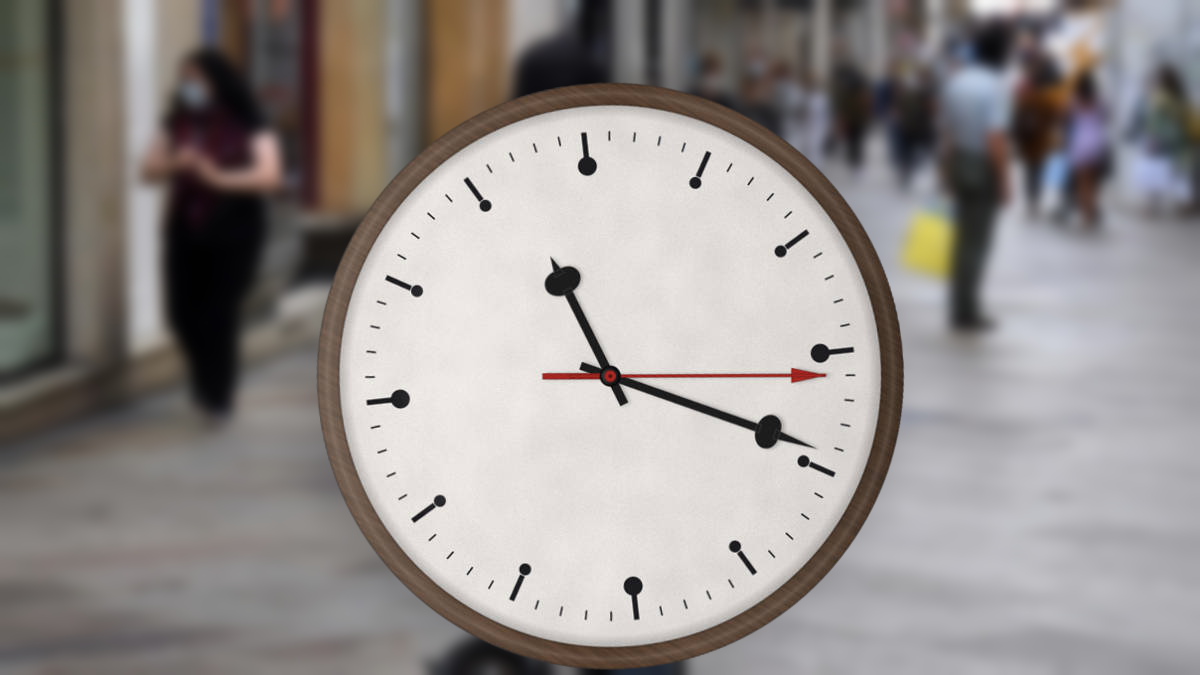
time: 11:19:16
